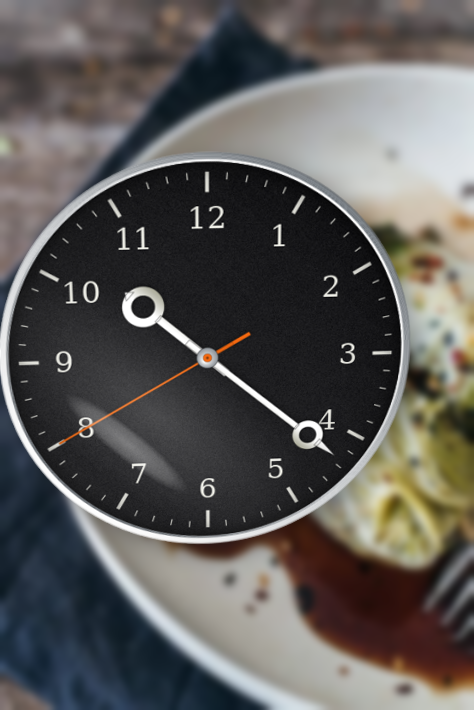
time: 10:21:40
